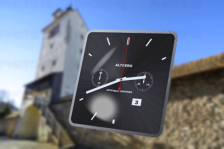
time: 2:41
